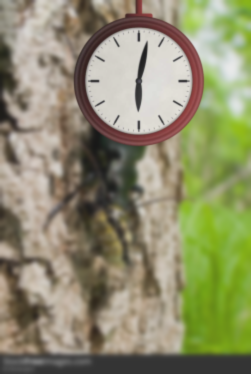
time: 6:02
